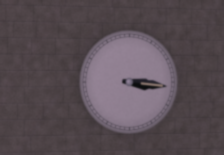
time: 3:16
